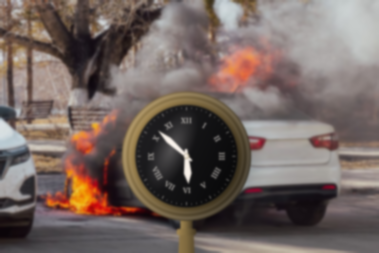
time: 5:52
